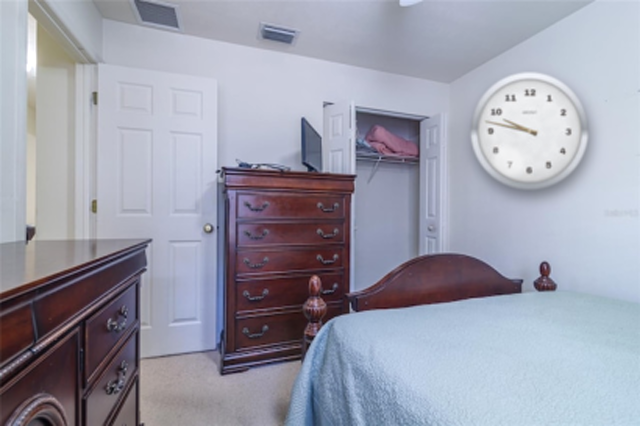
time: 9:47
